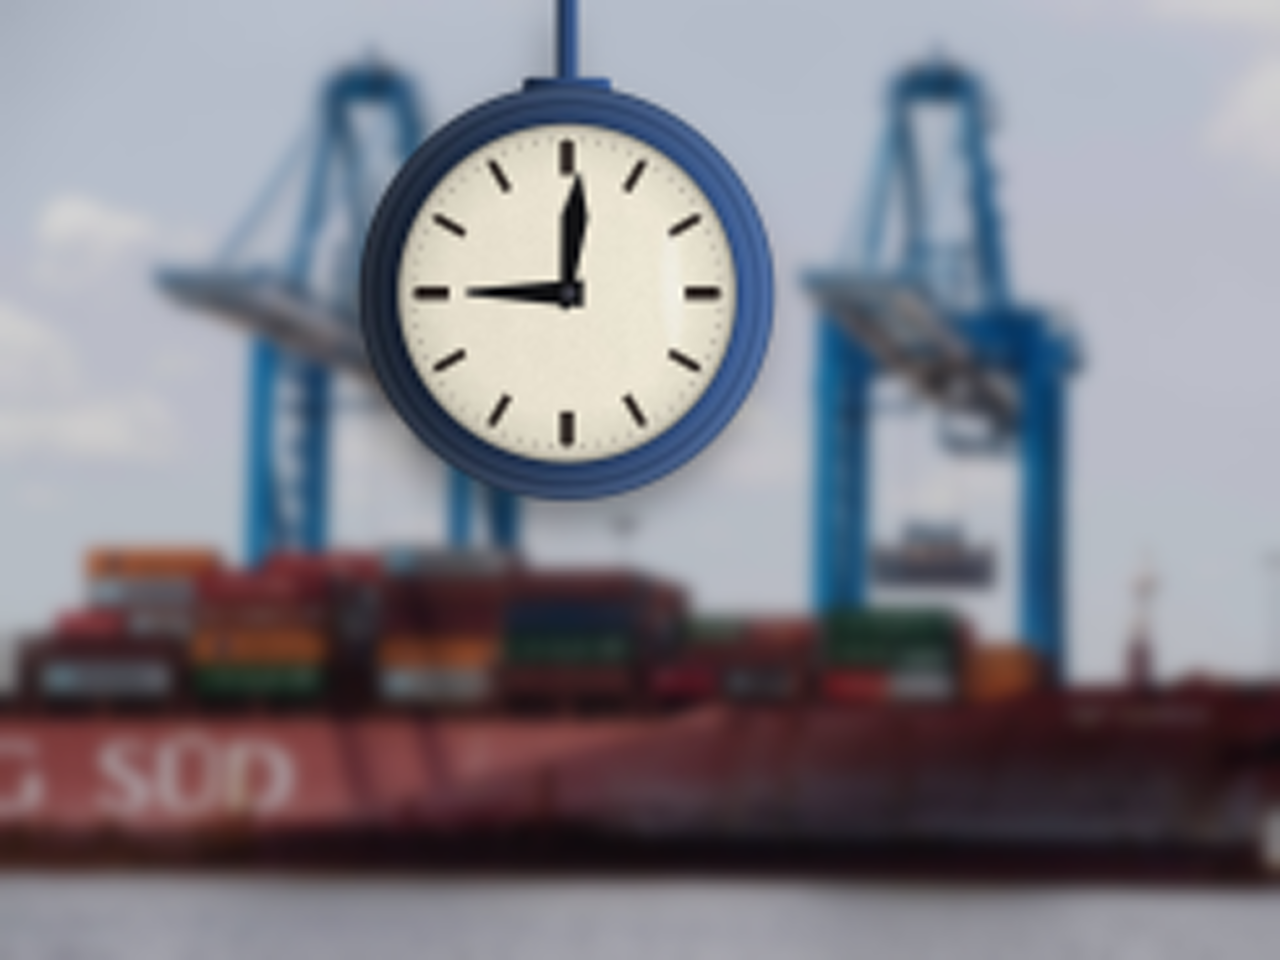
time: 9:01
